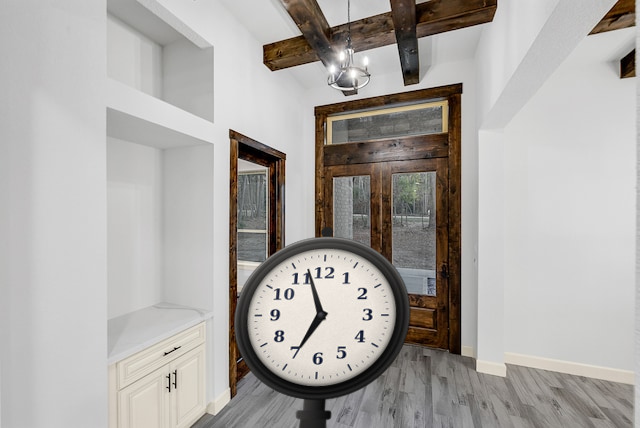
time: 6:57
